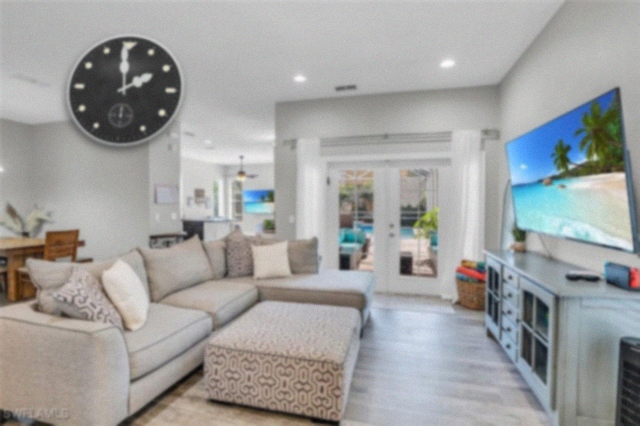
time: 1:59
